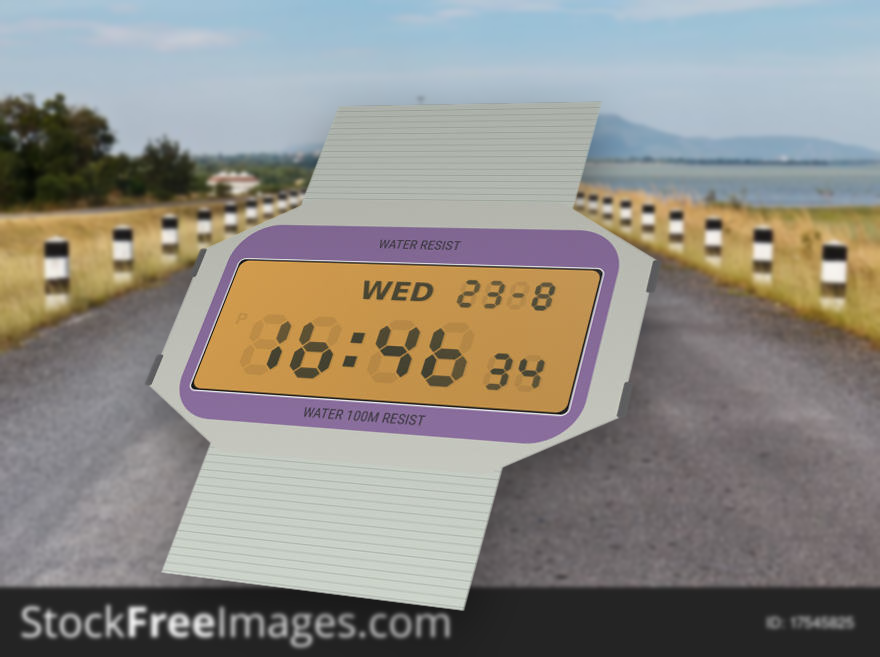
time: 16:46:34
